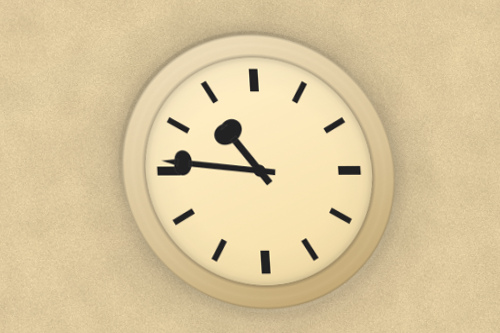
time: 10:46
